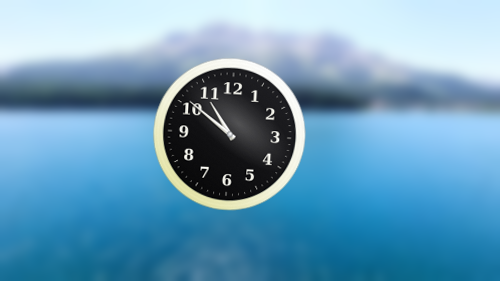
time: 10:51
